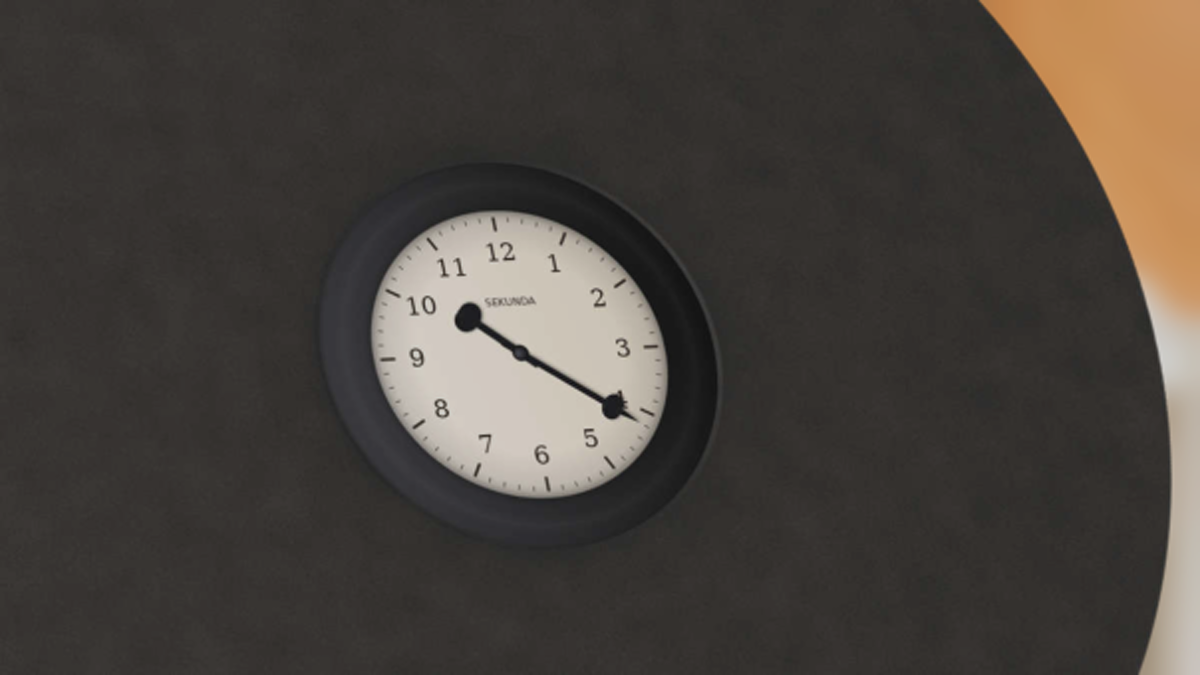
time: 10:21
